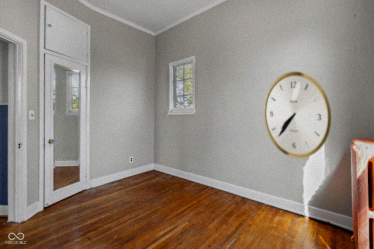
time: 7:37
